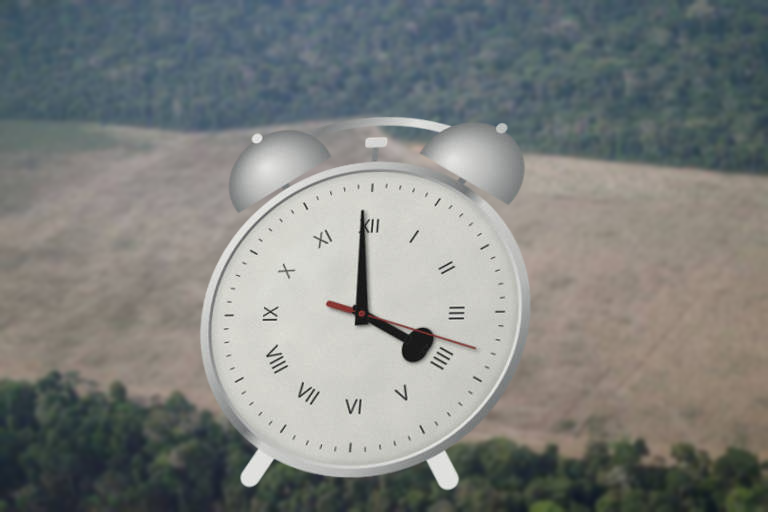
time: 3:59:18
